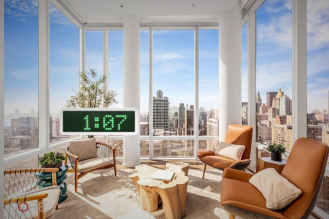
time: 1:07
